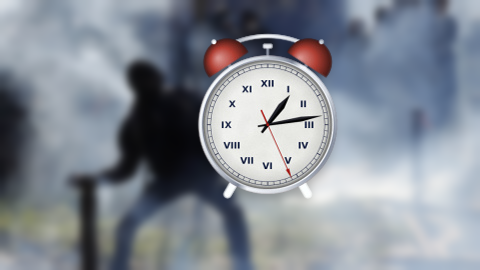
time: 1:13:26
